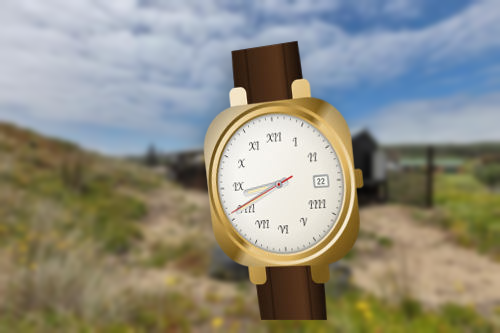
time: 8:40:41
